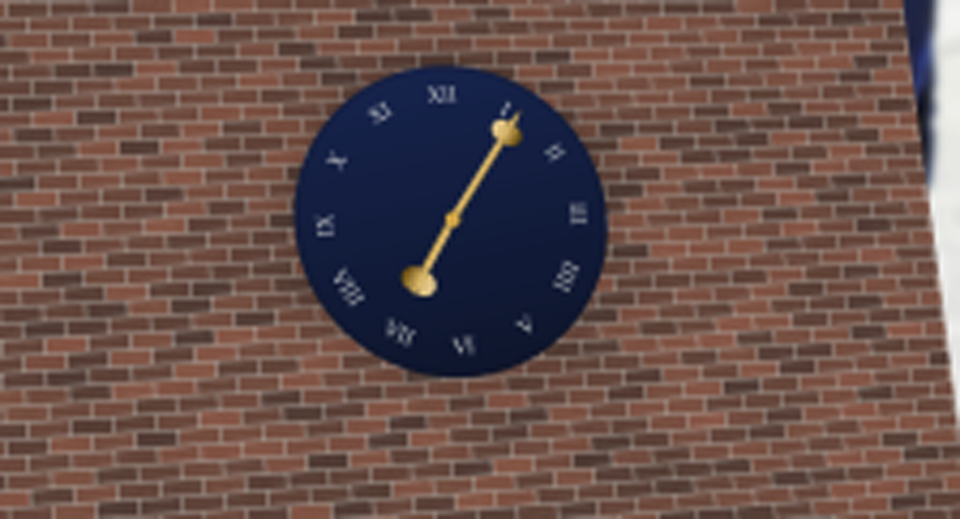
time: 7:06
